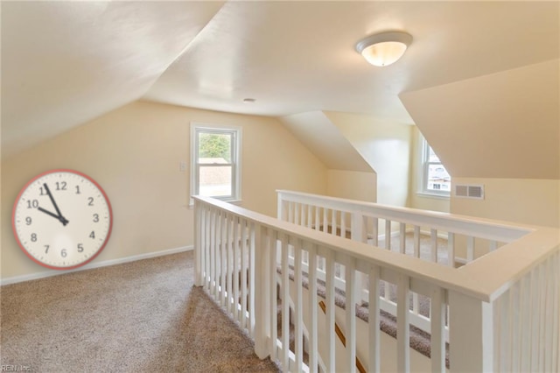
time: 9:56
